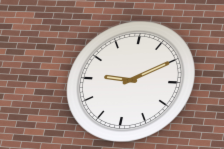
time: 9:10
